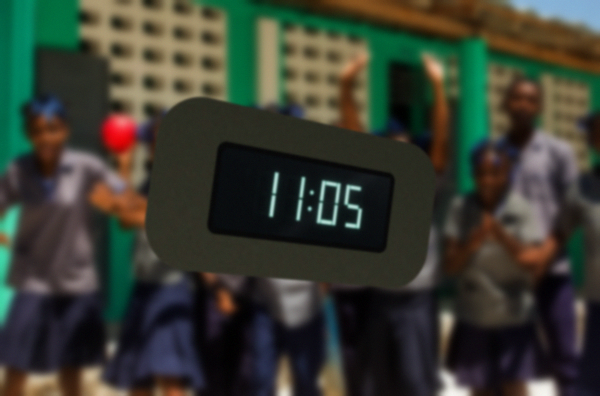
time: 11:05
